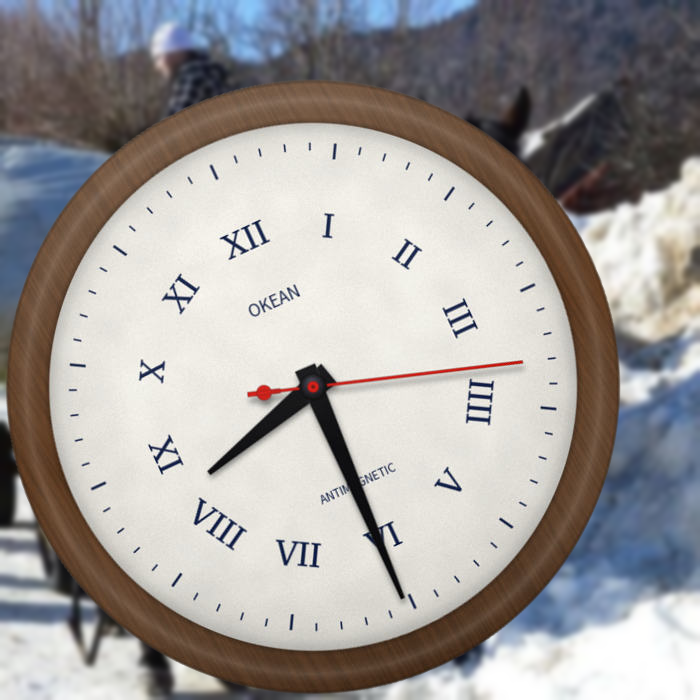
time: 8:30:18
